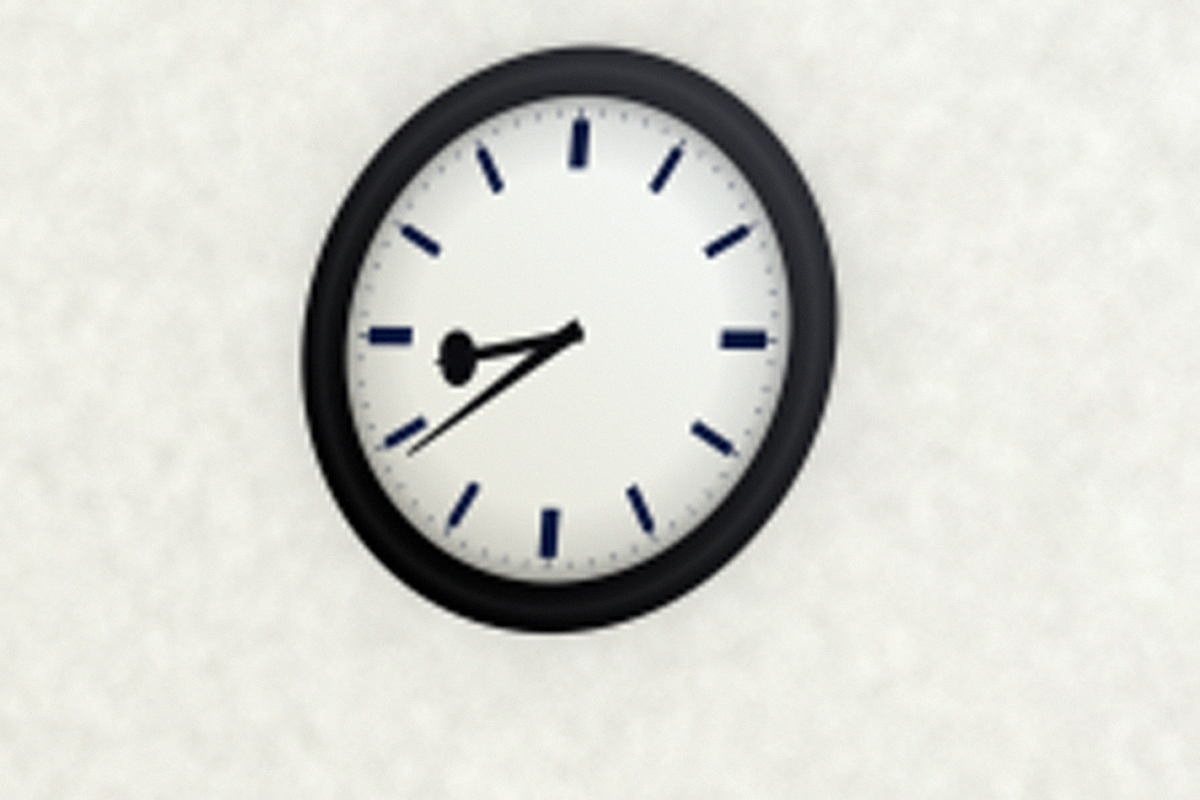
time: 8:39
